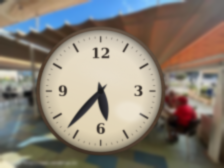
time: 5:37
